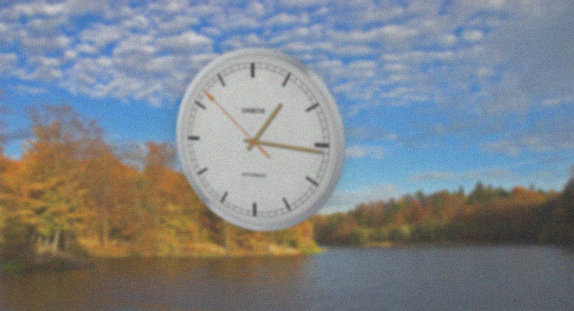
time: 1:15:52
